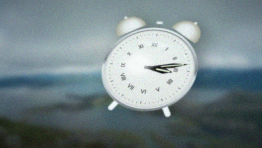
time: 3:13
